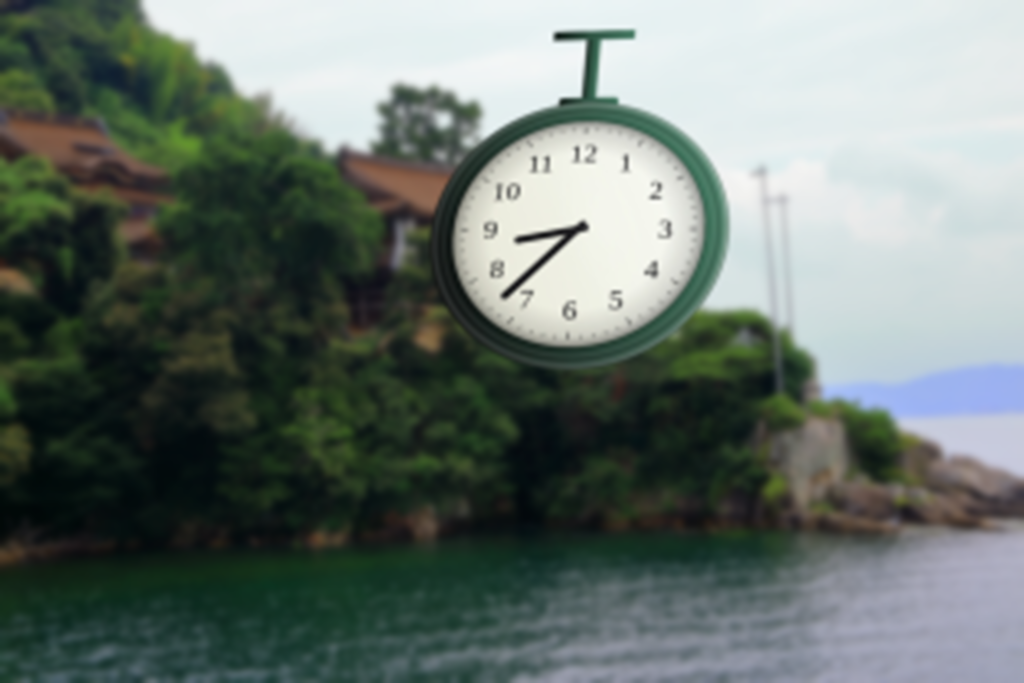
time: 8:37
